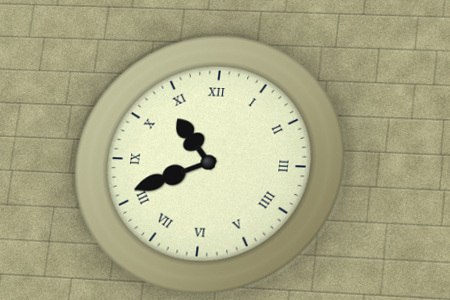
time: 10:41
